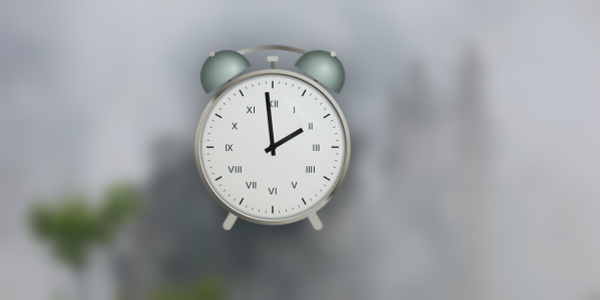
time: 1:59
